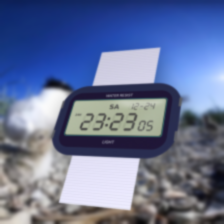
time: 23:23:05
